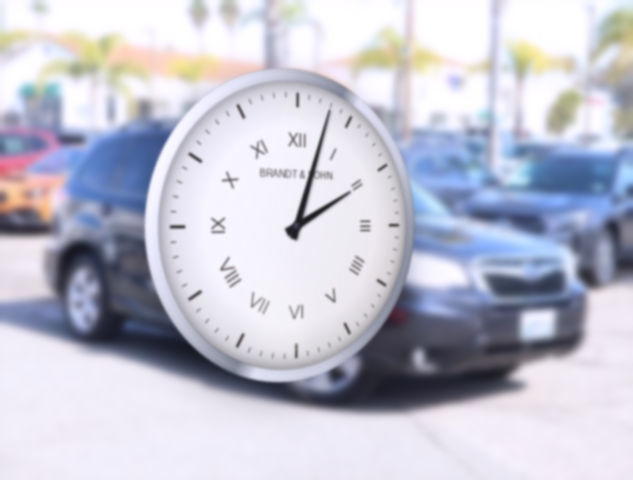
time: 2:03
